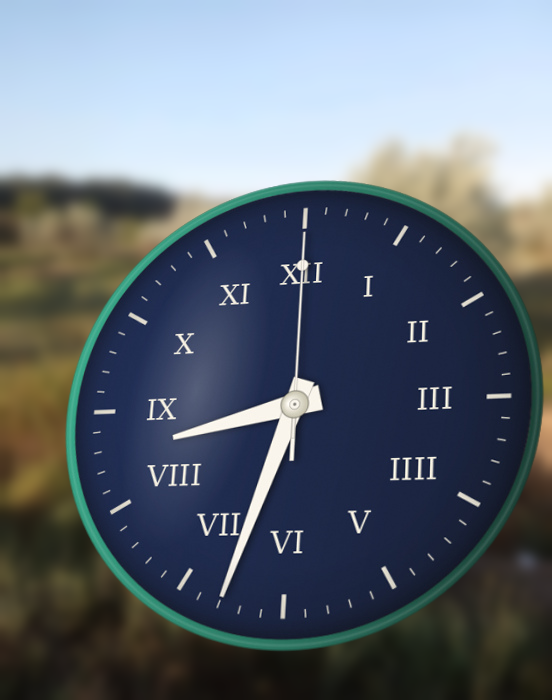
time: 8:33:00
